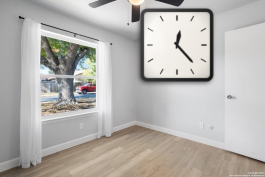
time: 12:23
